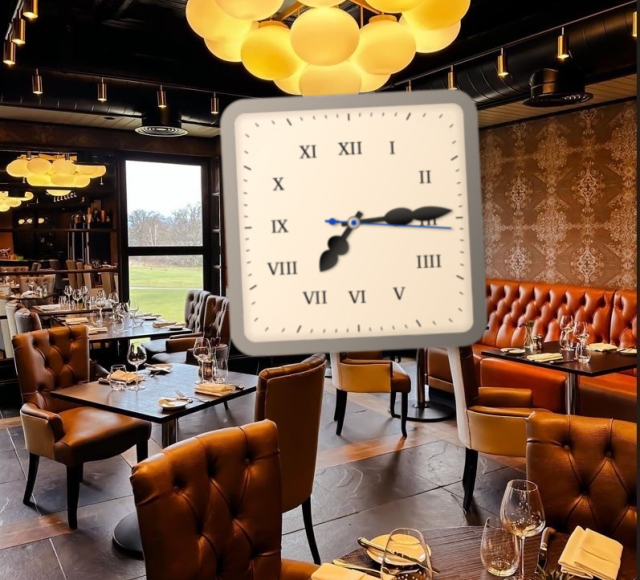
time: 7:14:16
